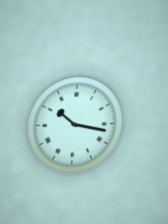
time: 10:17
